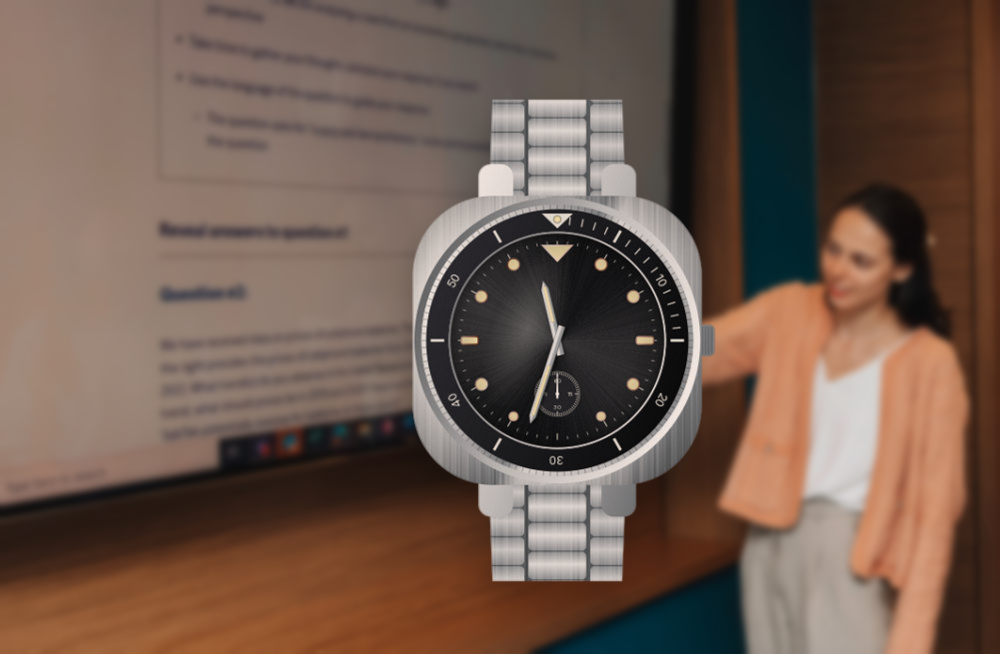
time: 11:33
